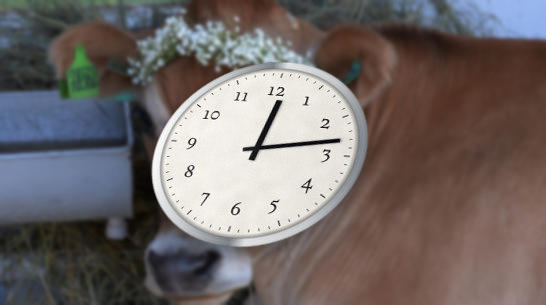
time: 12:13
